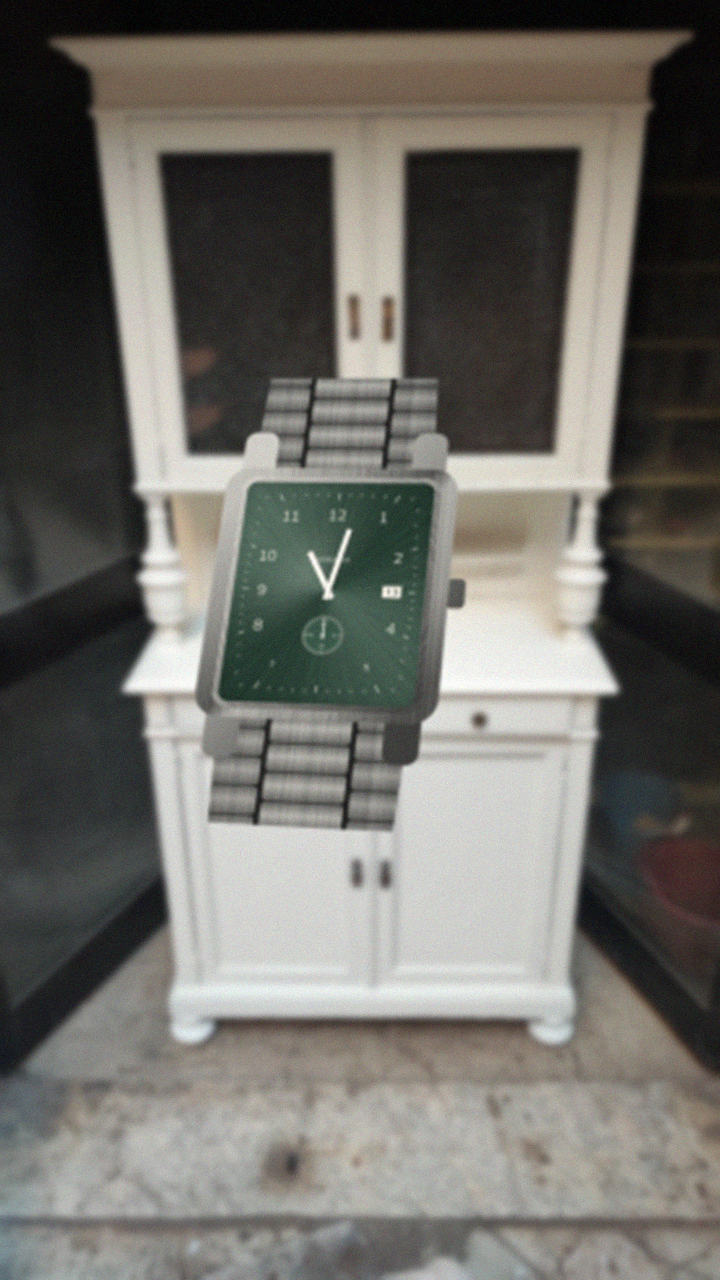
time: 11:02
